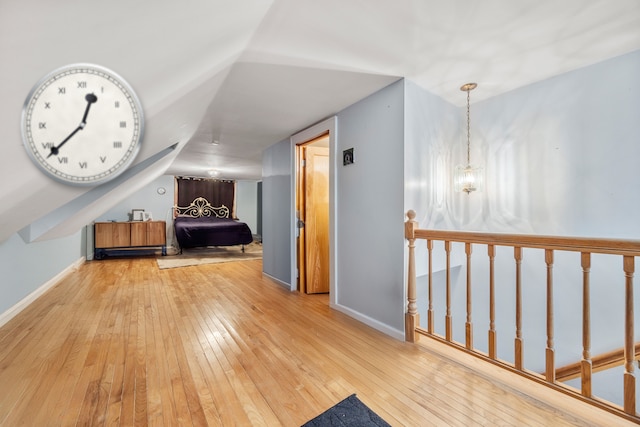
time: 12:38
